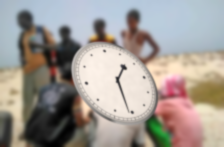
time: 1:31
